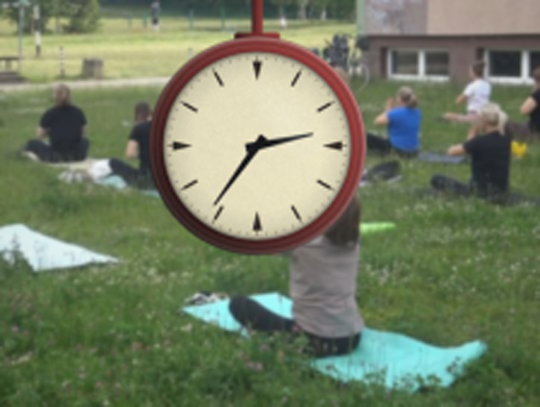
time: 2:36
